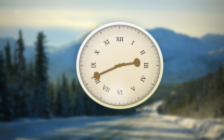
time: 2:41
